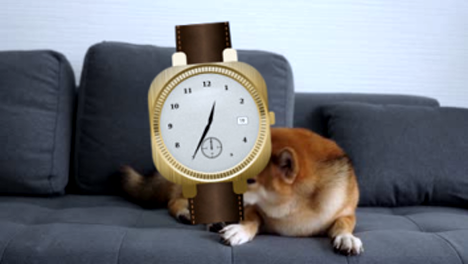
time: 12:35
